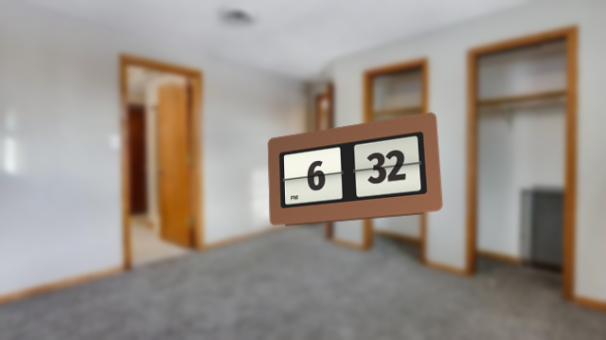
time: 6:32
